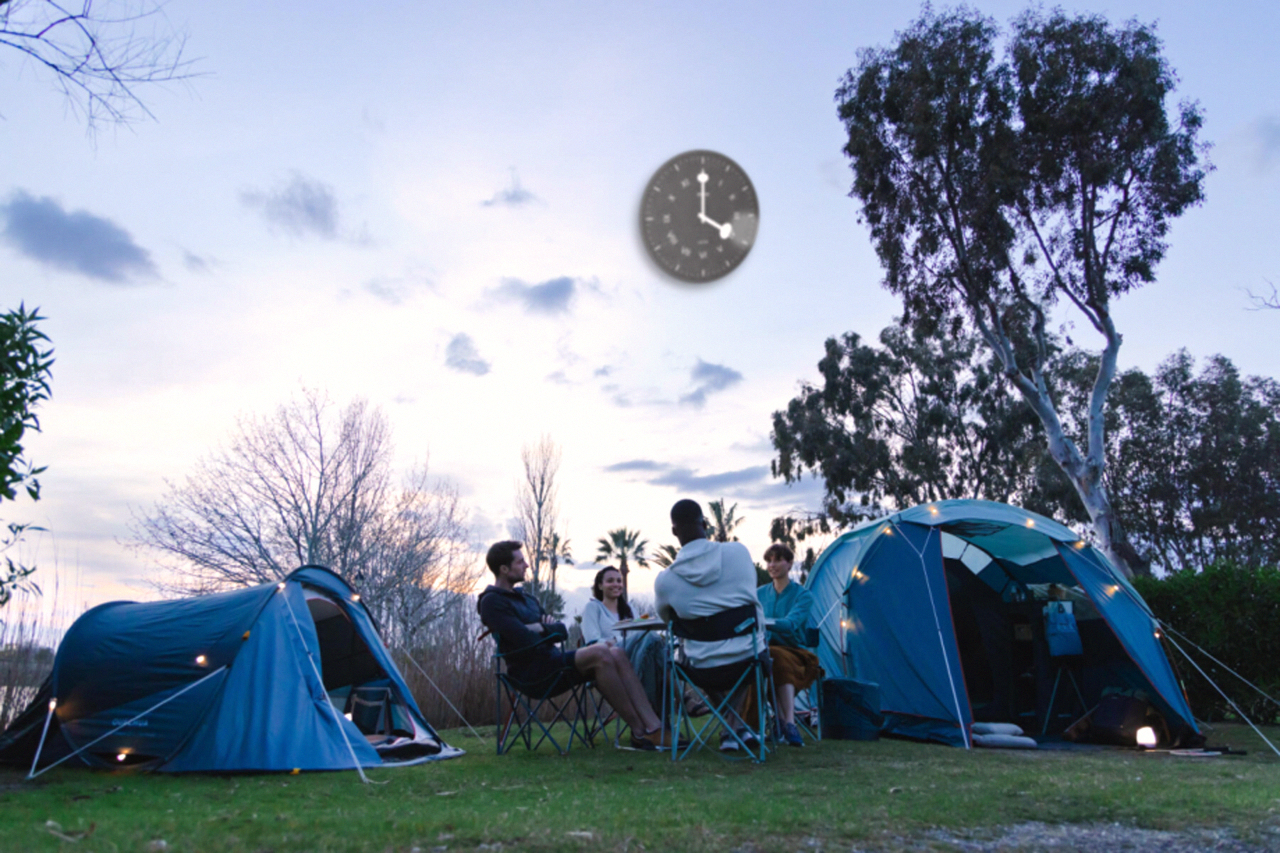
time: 4:00
